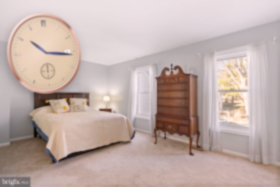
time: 10:16
